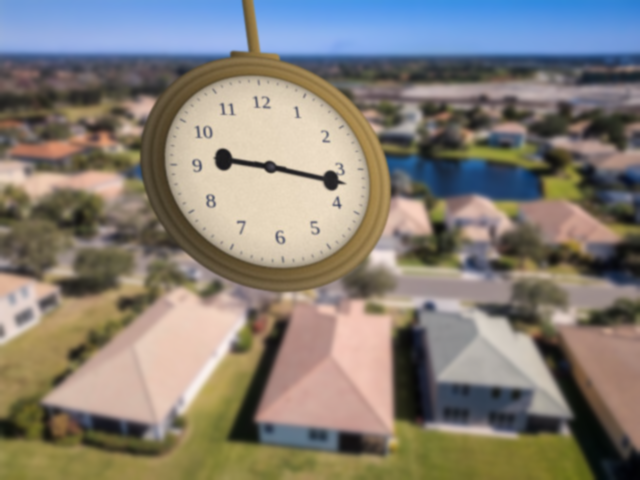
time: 9:17
